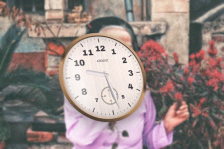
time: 9:28
